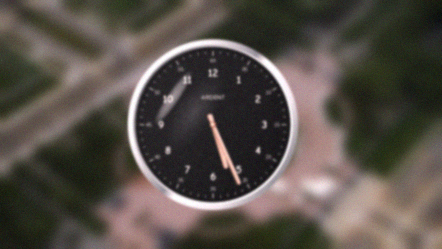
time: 5:26
